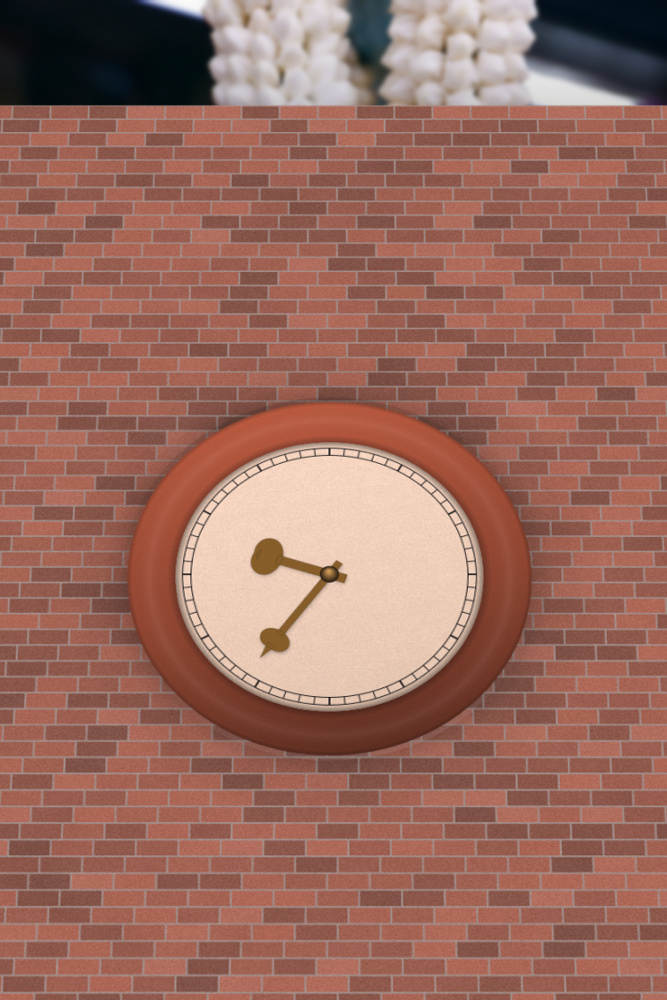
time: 9:36
